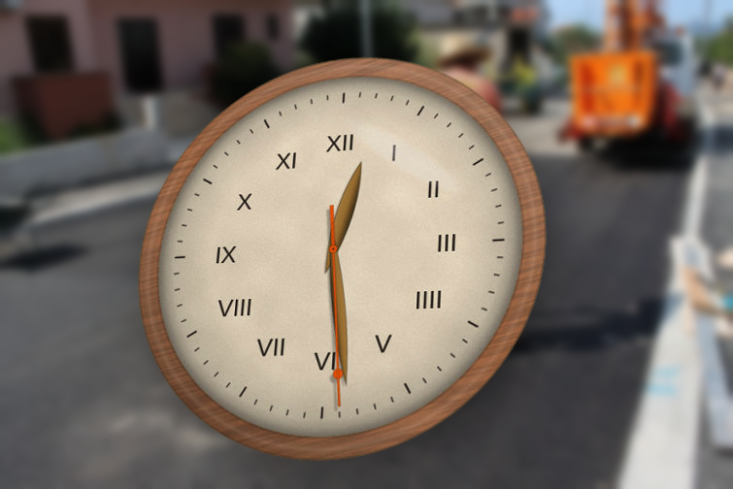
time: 12:28:29
